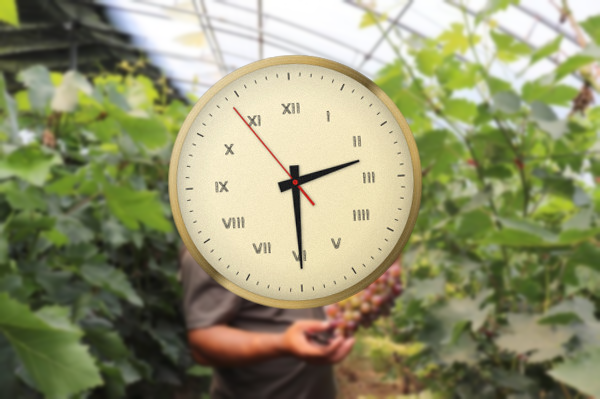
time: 2:29:54
